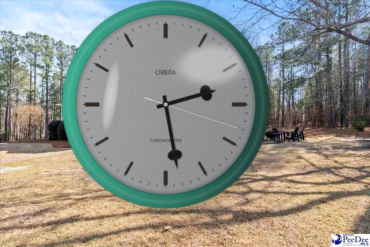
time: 2:28:18
